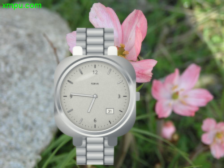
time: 6:46
